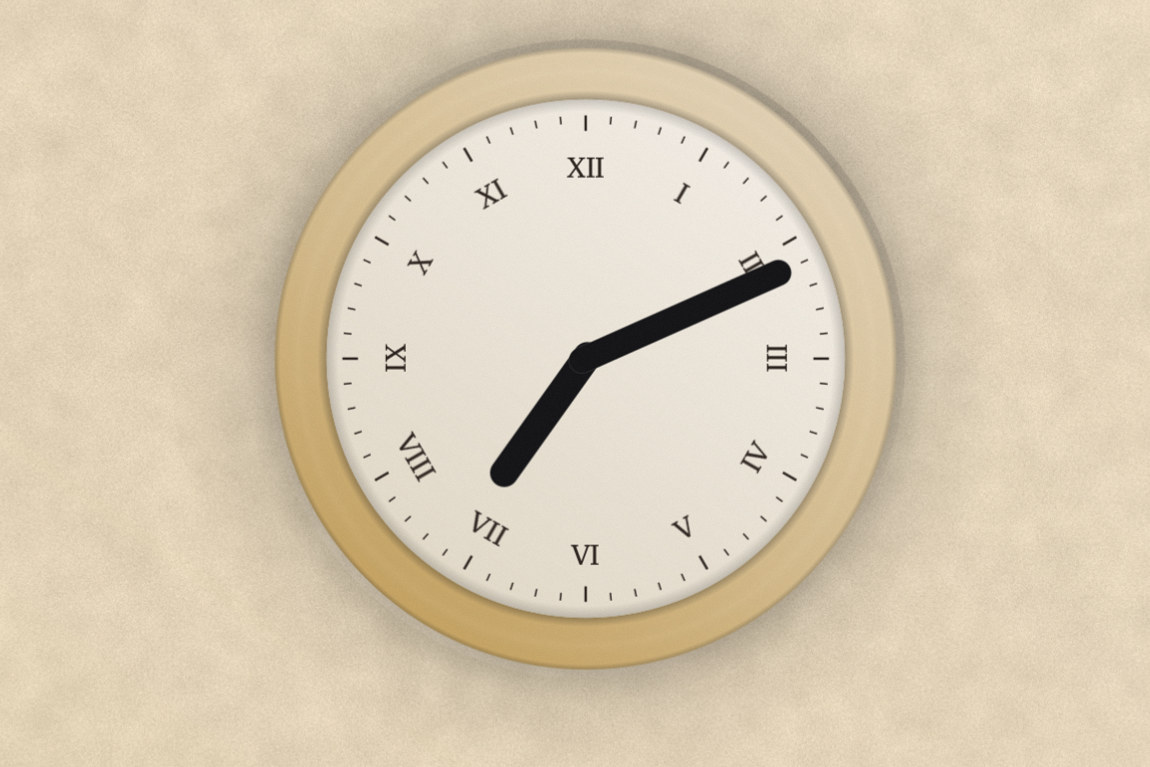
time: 7:11
